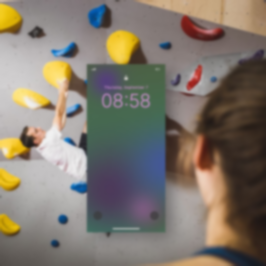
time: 8:58
